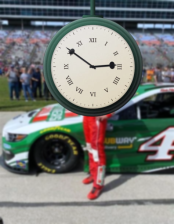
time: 2:51
